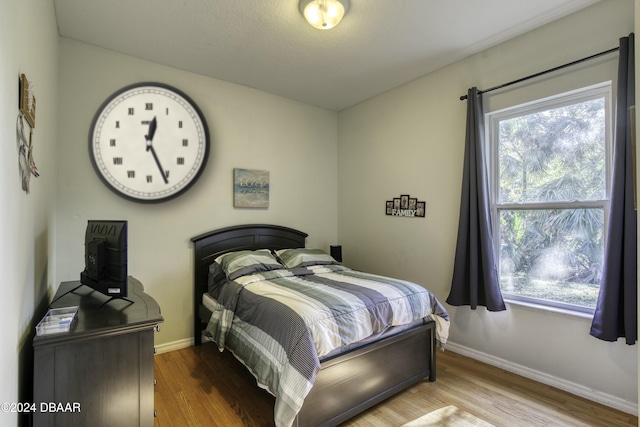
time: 12:26
